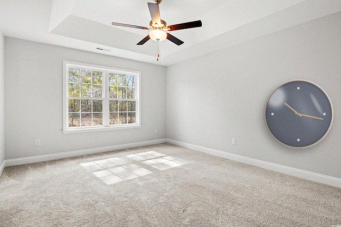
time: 10:17
